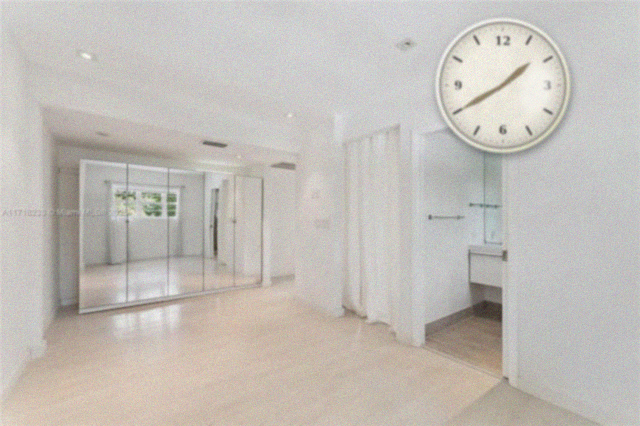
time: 1:40
